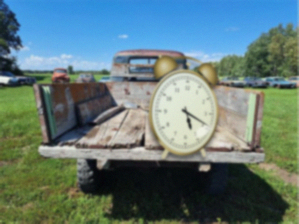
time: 5:19
